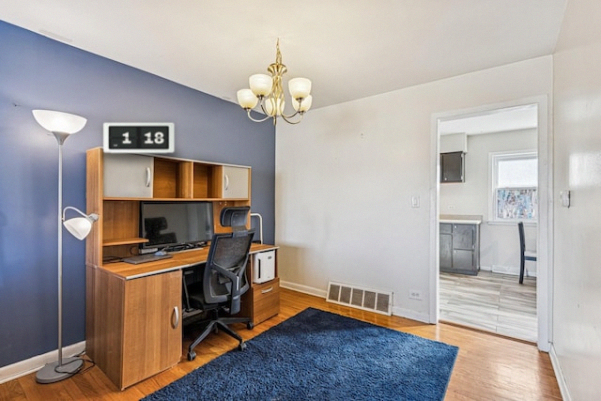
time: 1:18
